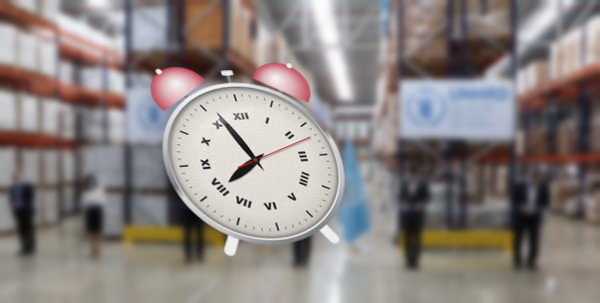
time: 7:56:12
